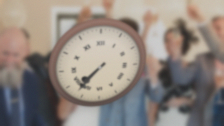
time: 7:37
